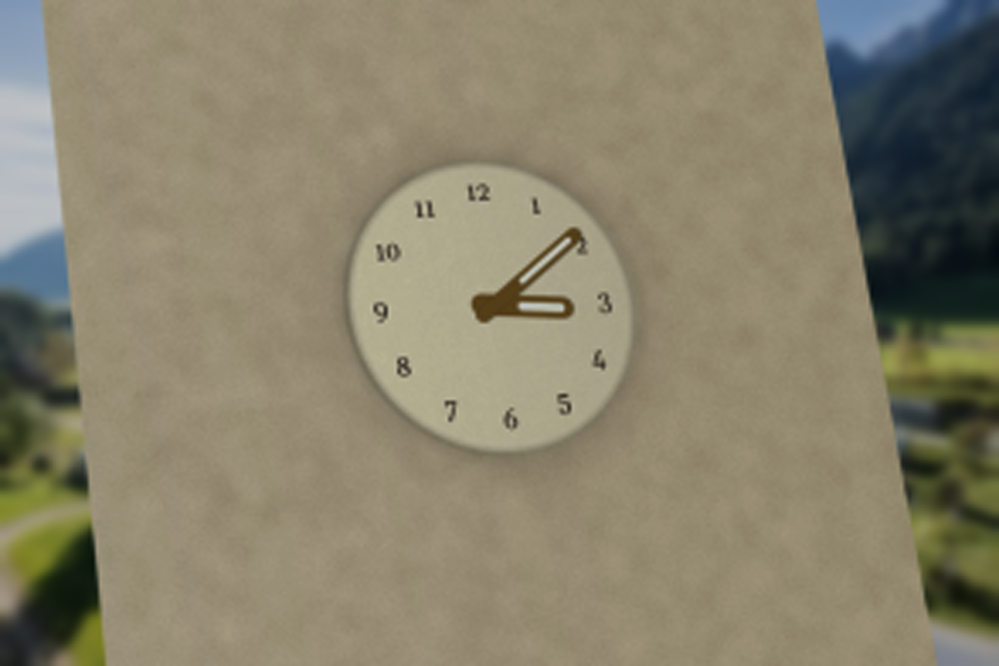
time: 3:09
